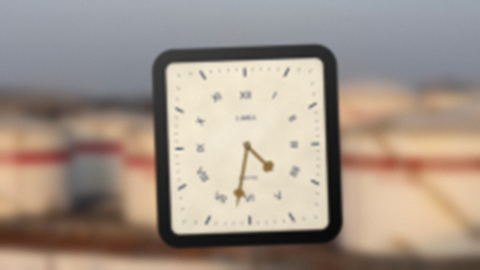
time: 4:32
